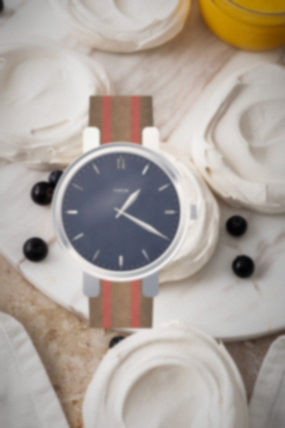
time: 1:20
